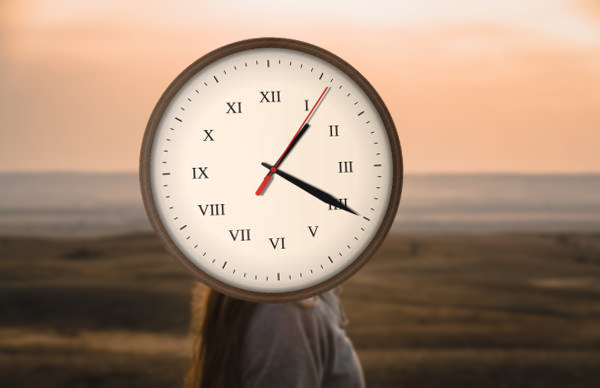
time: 1:20:06
